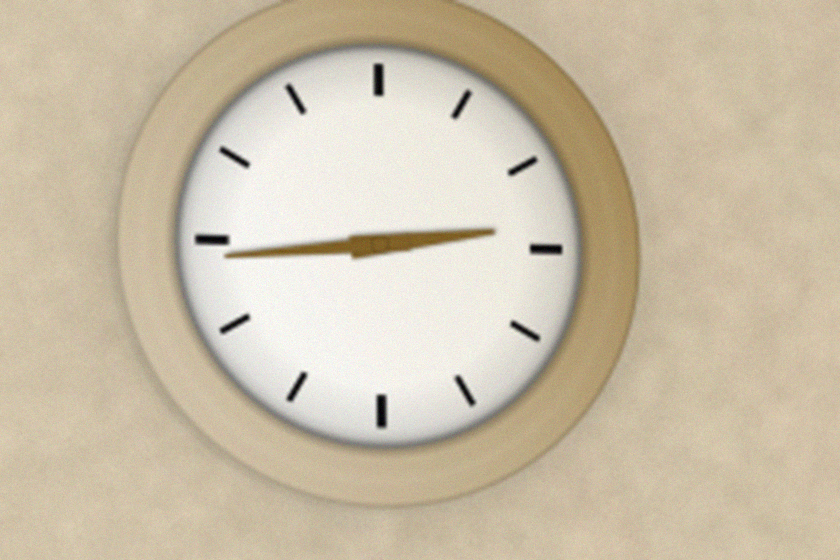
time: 2:44
